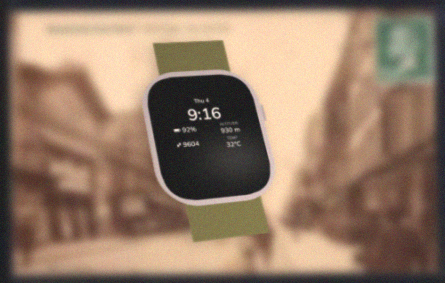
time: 9:16
